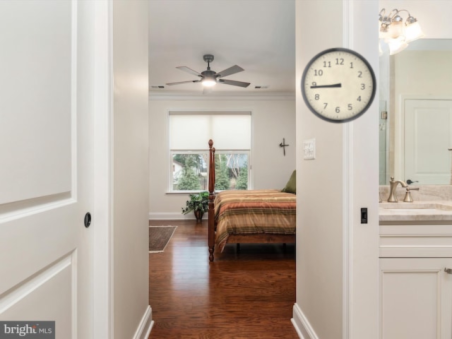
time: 8:44
